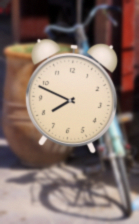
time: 7:48
